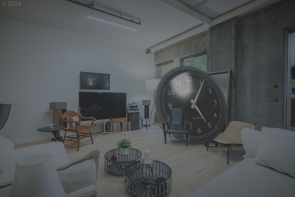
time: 5:06
